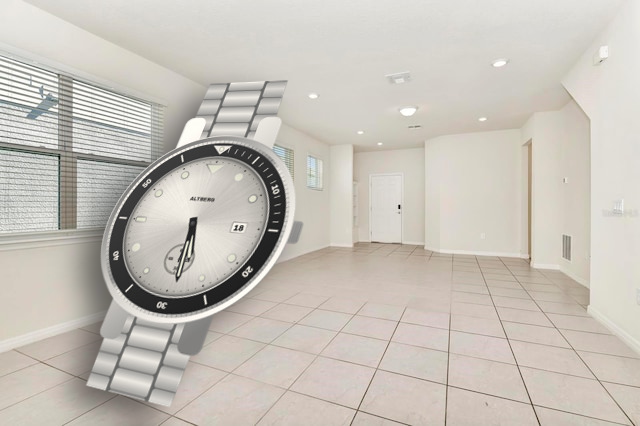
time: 5:29
